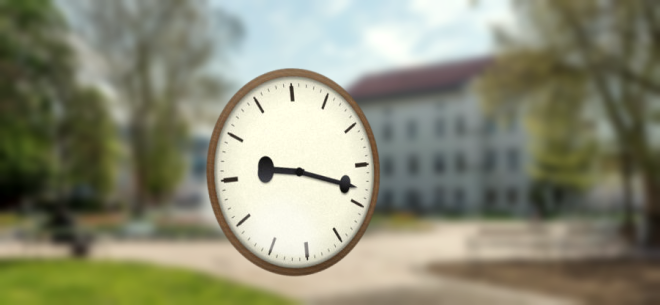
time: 9:18
